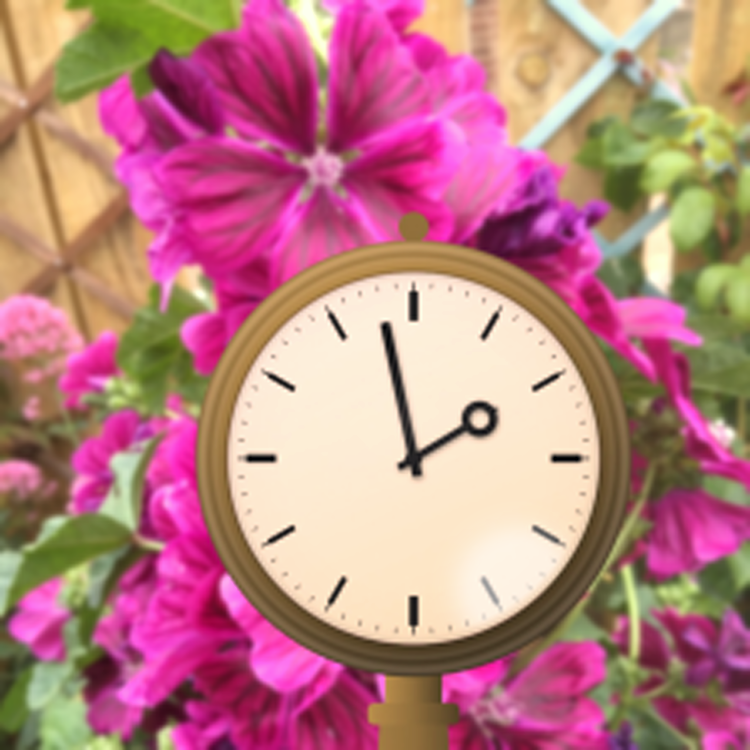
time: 1:58
